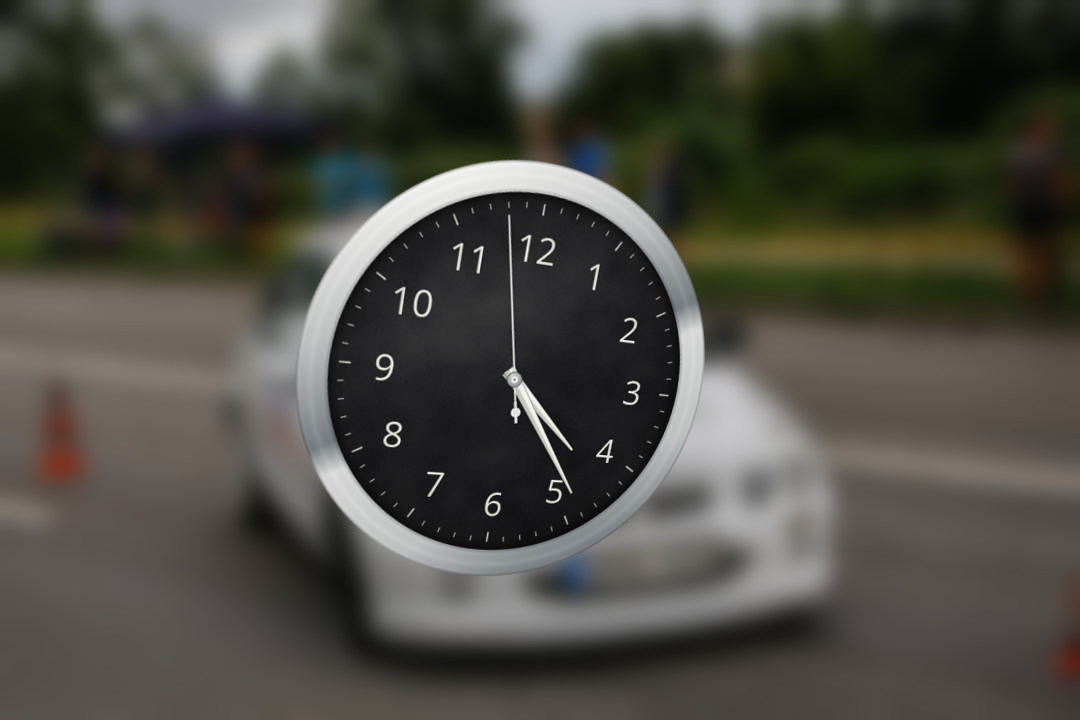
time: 4:23:58
